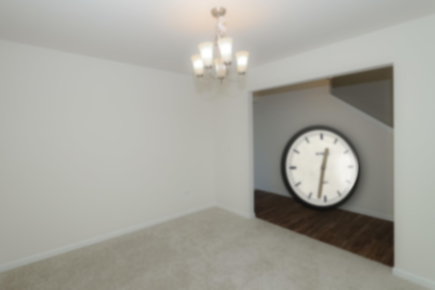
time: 12:32
